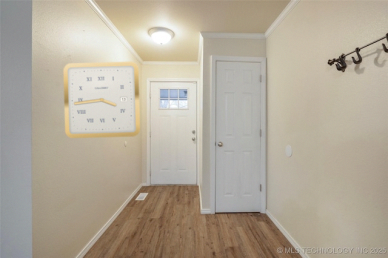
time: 3:44
